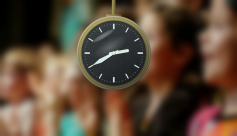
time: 2:40
